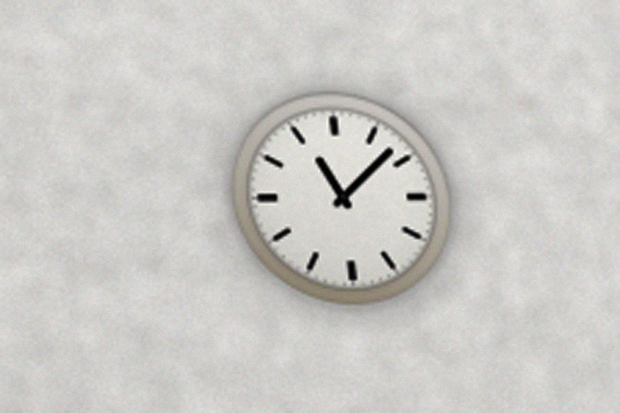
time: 11:08
